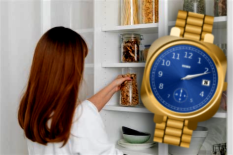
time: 2:11
